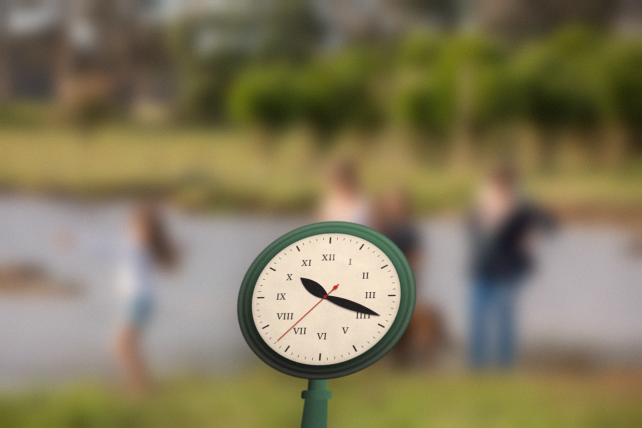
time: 10:18:37
